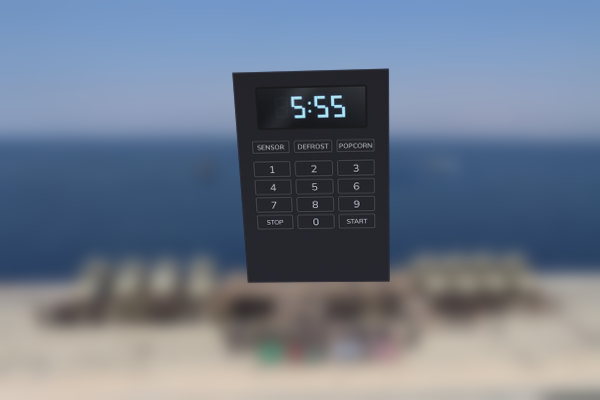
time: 5:55
